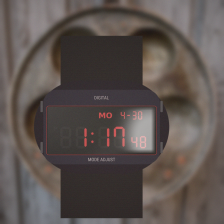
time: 1:17:48
